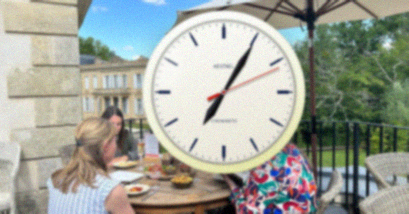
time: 7:05:11
